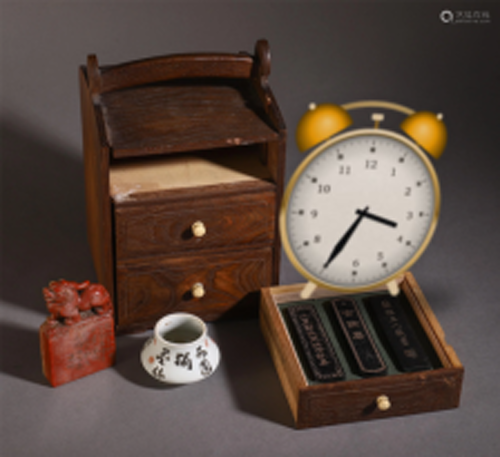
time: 3:35
